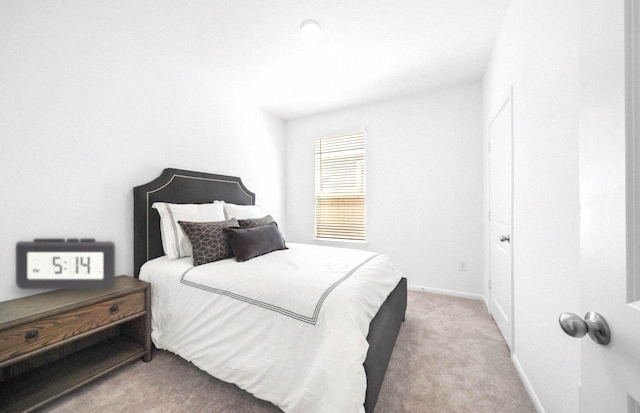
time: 5:14
